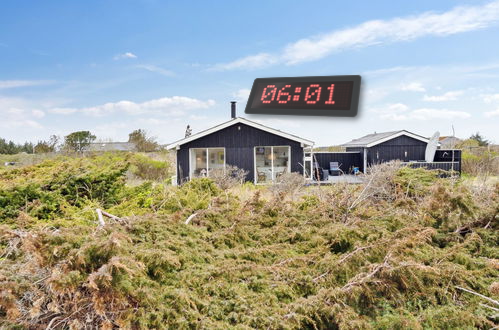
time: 6:01
